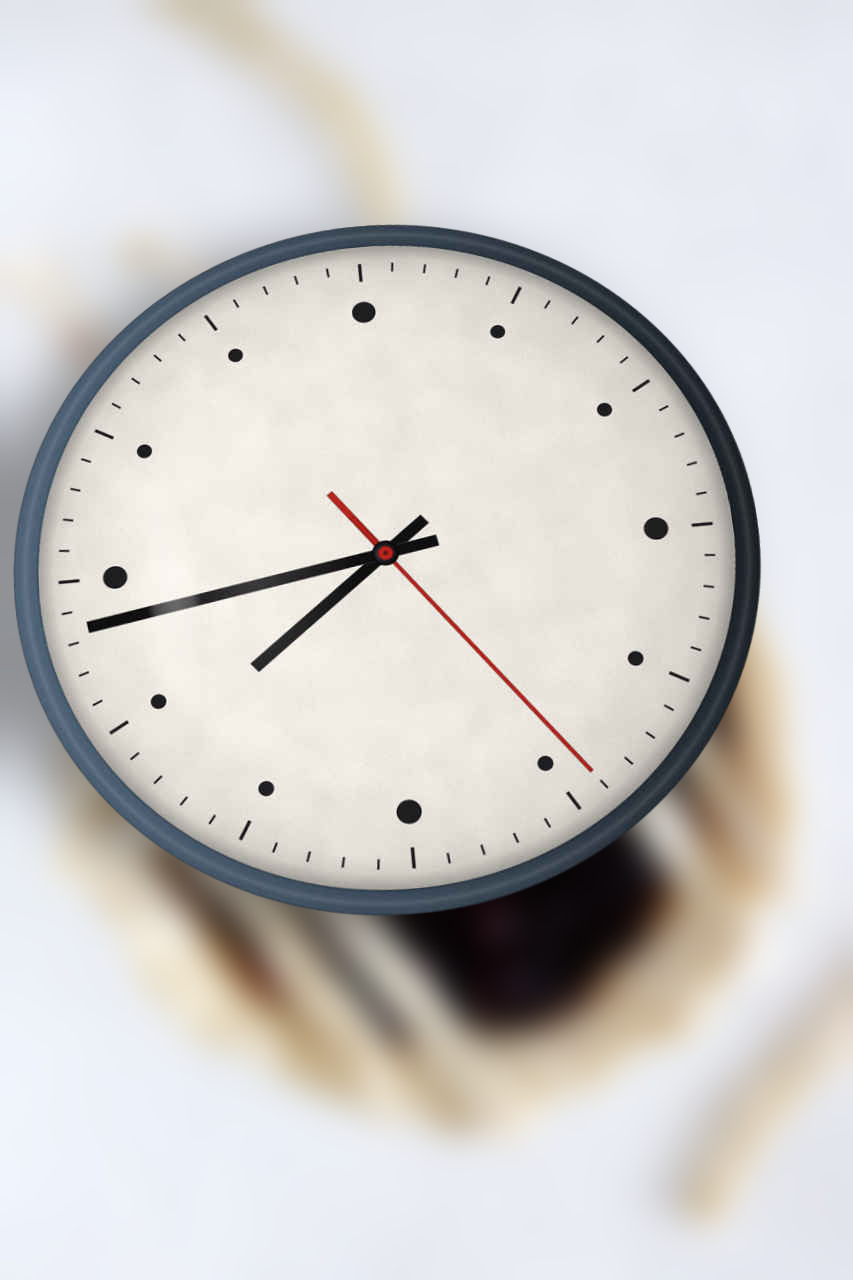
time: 7:43:24
